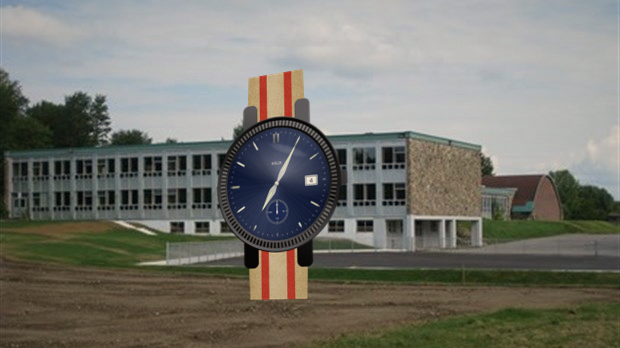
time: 7:05
